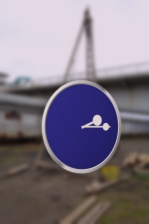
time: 2:15
